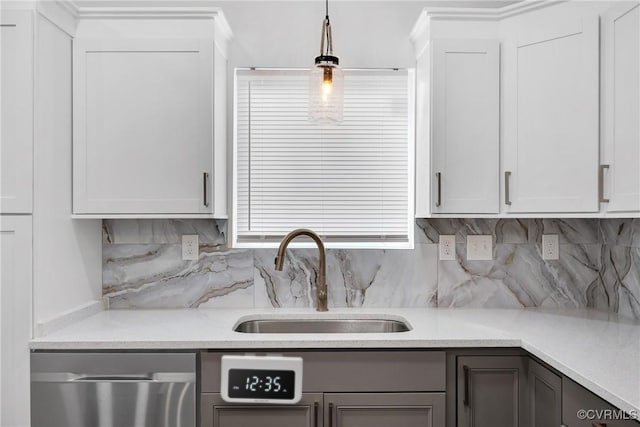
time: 12:35
